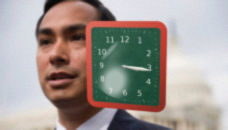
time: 3:16
